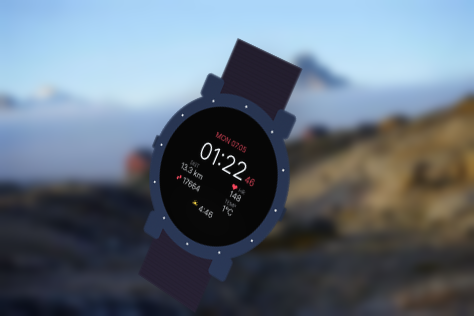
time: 1:22:46
